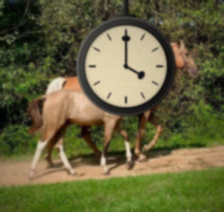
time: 4:00
